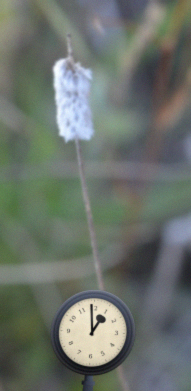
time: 12:59
